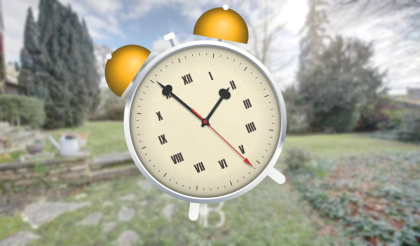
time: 1:55:26
